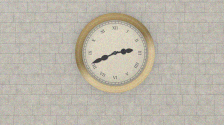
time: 2:41
